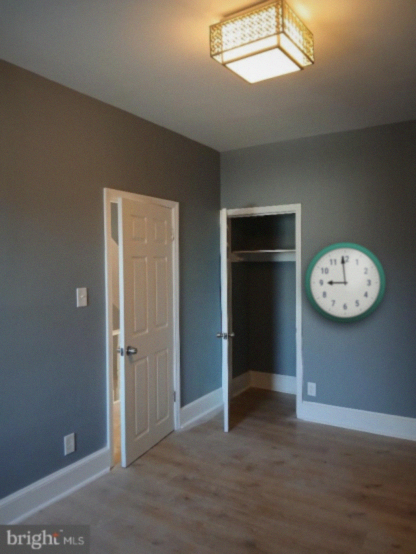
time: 8:59
